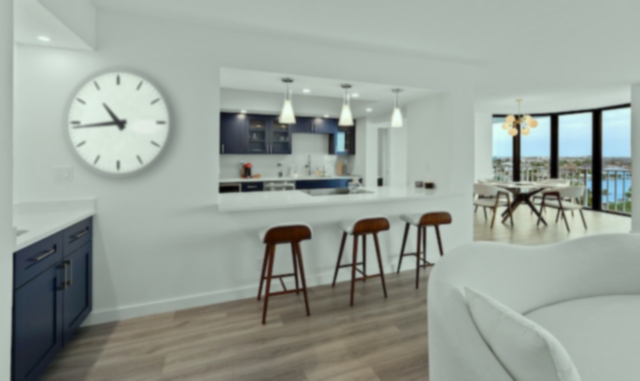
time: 10:44
